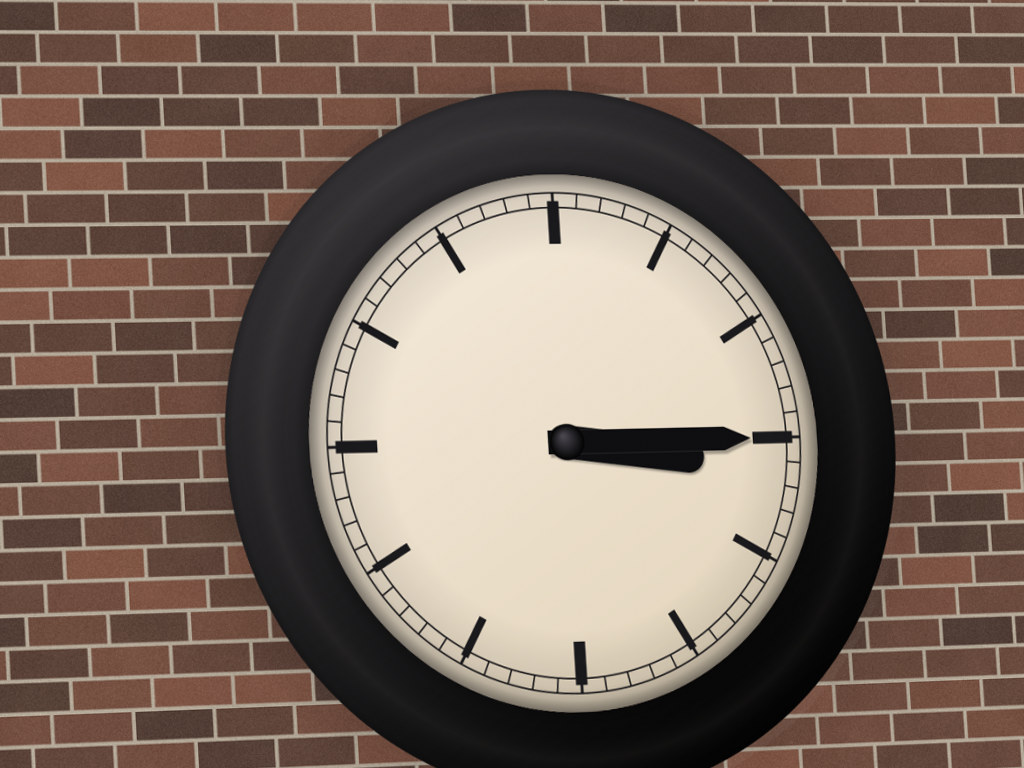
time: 3:15
